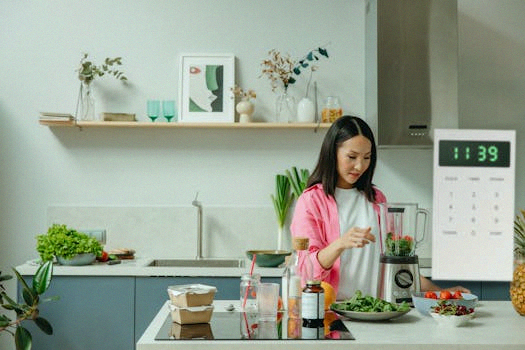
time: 11:39
